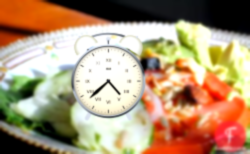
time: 4:38
